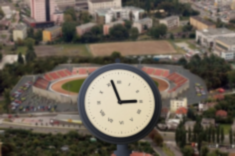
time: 2:57
